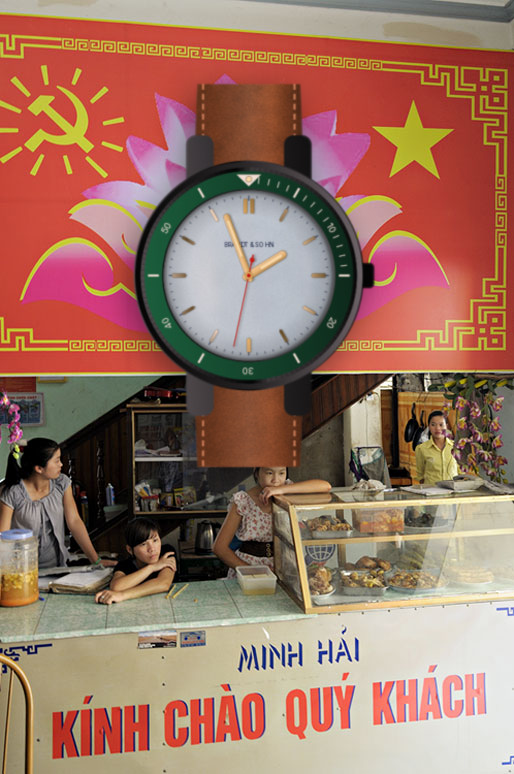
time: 1:56:32
